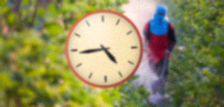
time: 4:44
